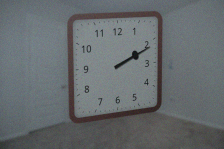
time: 2:11
